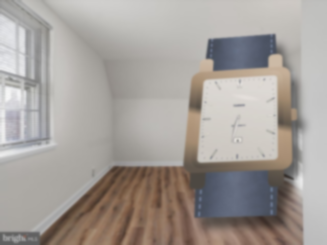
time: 6:32
